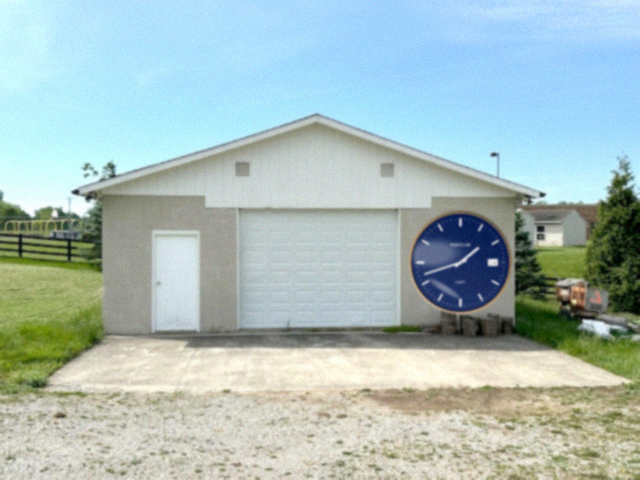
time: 1:42
